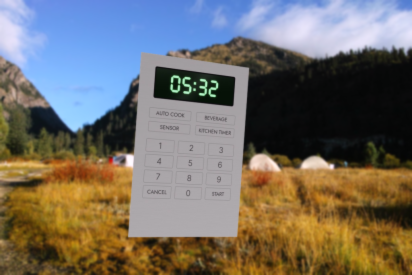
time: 5:32
